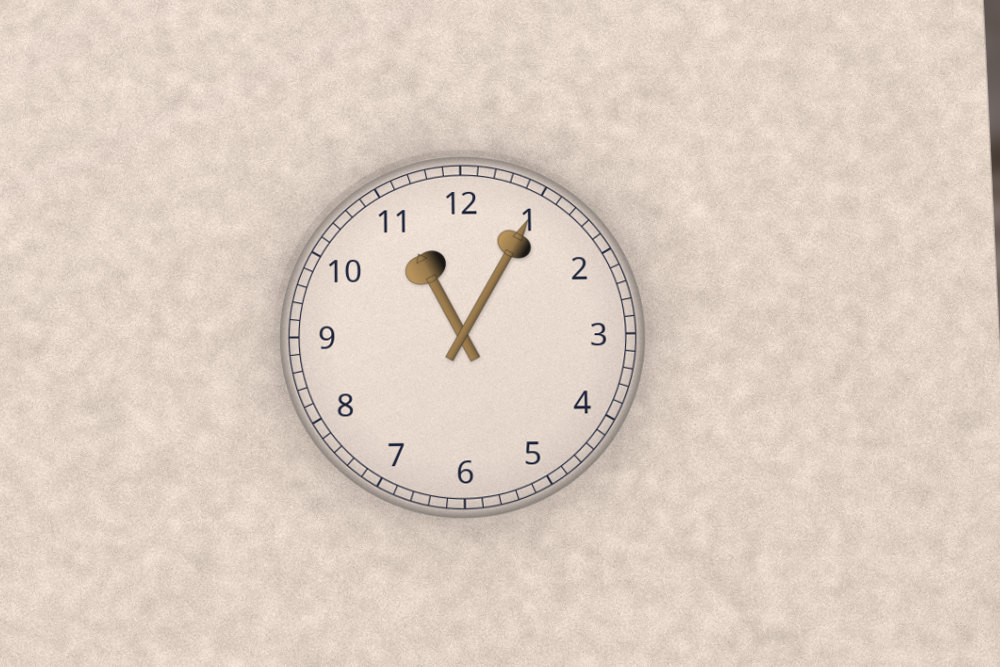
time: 11:05
